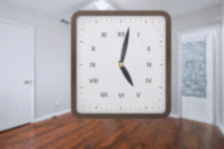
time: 5:02
